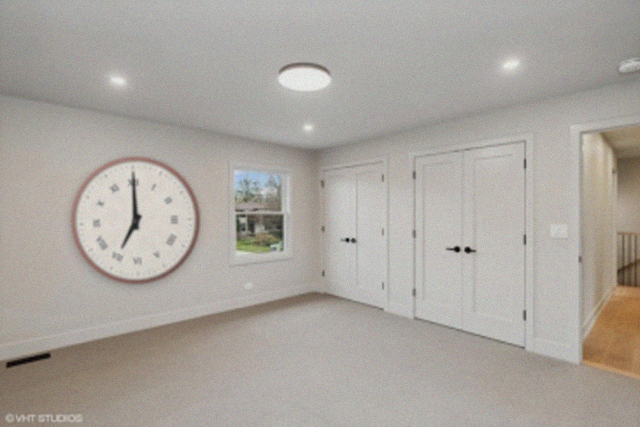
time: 7:00
